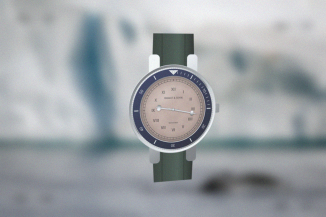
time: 9:17
